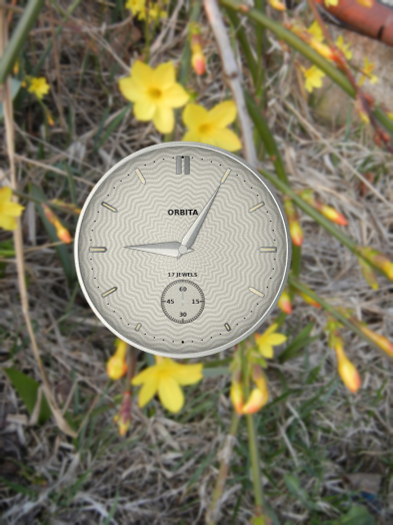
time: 9:05
